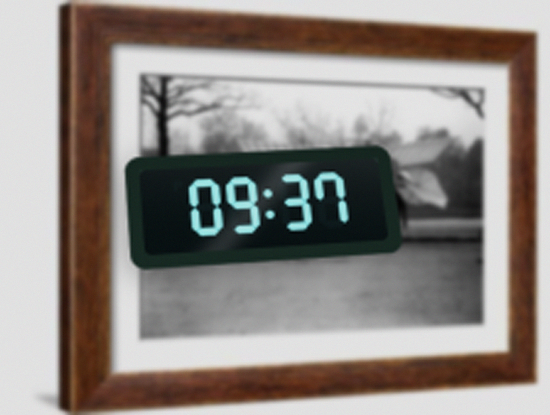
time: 9:37
